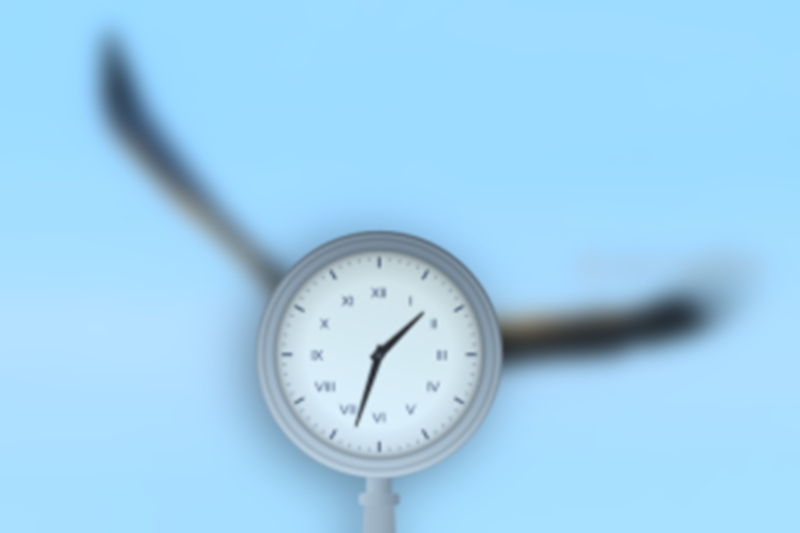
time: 1:33
